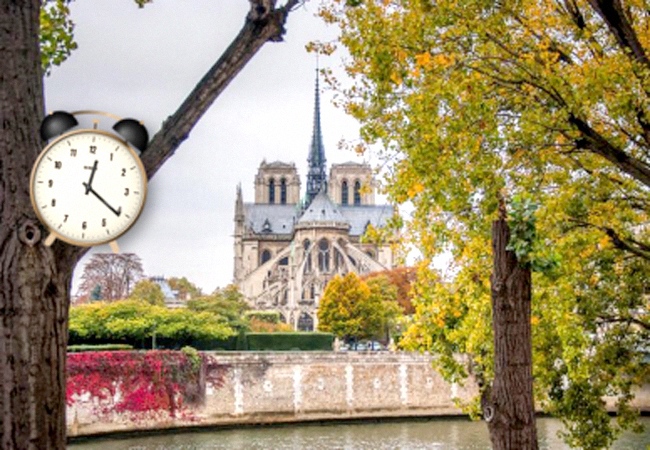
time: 12:21
